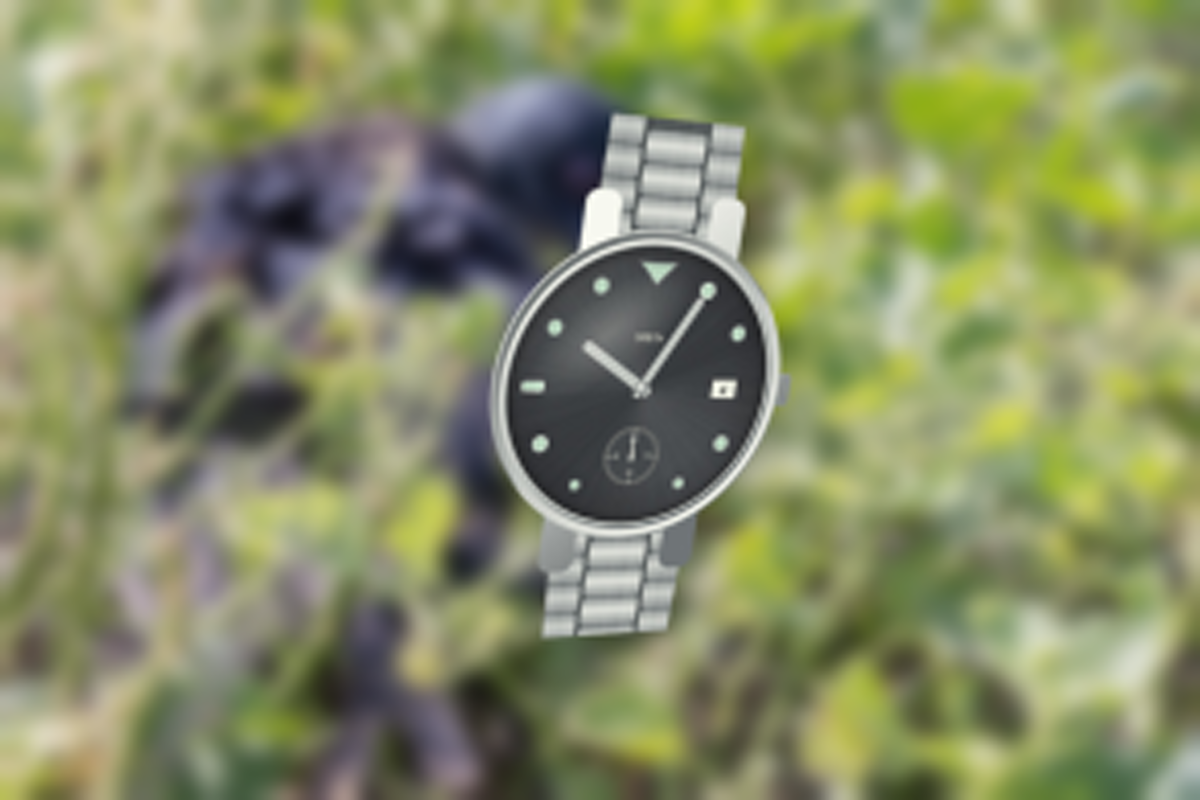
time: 10:05
